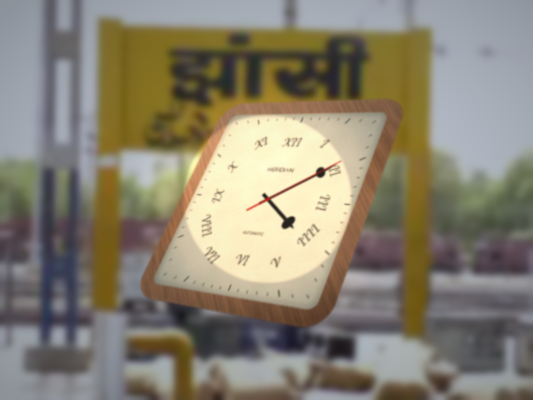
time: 4:09:09
